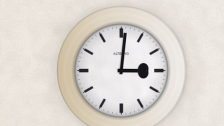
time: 3:01
